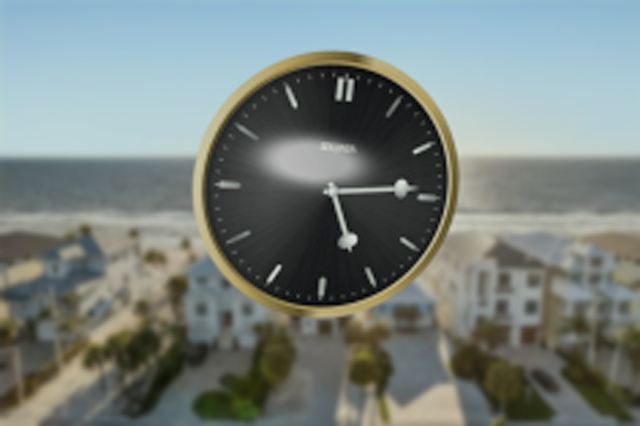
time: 5:14
